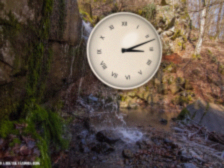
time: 3:12
